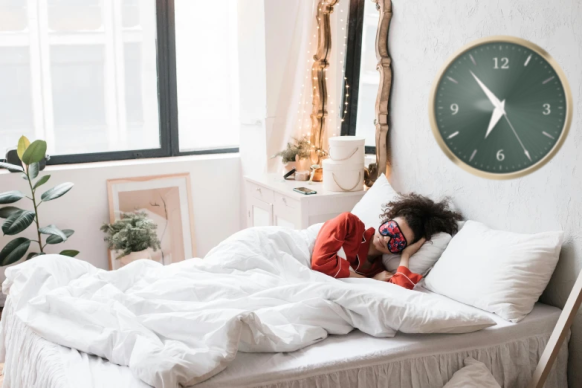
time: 6:53:25
